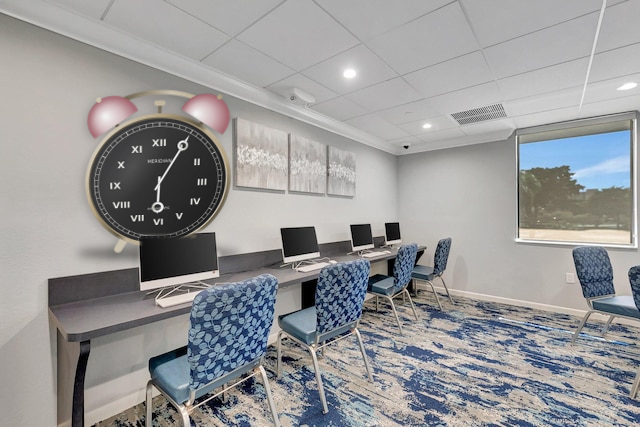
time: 6:05
